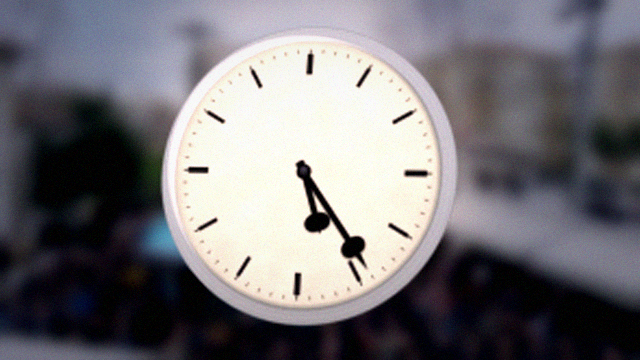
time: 5:24
